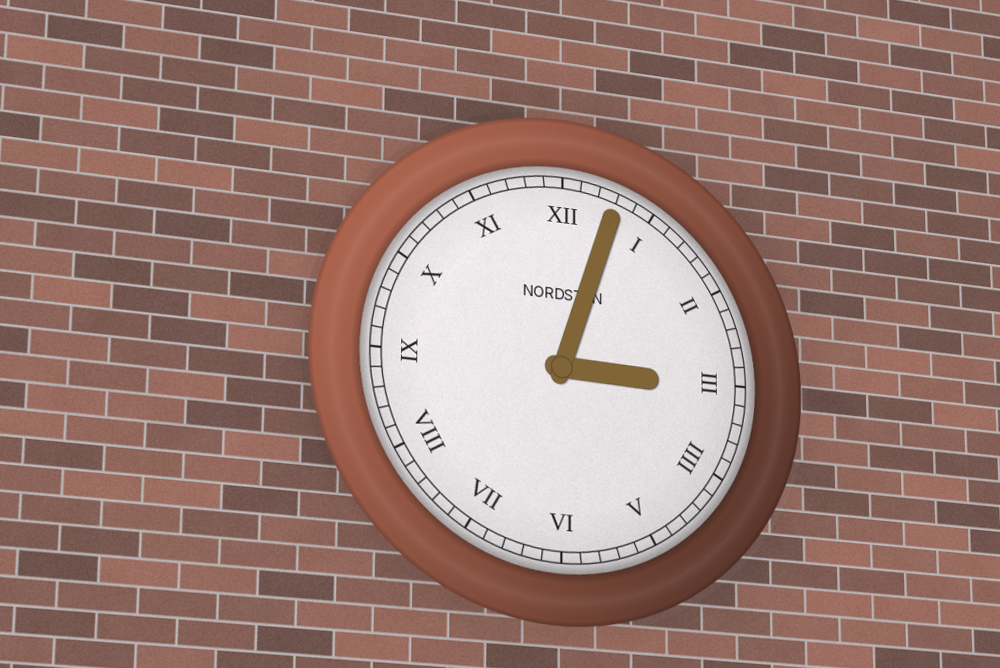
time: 3:03
